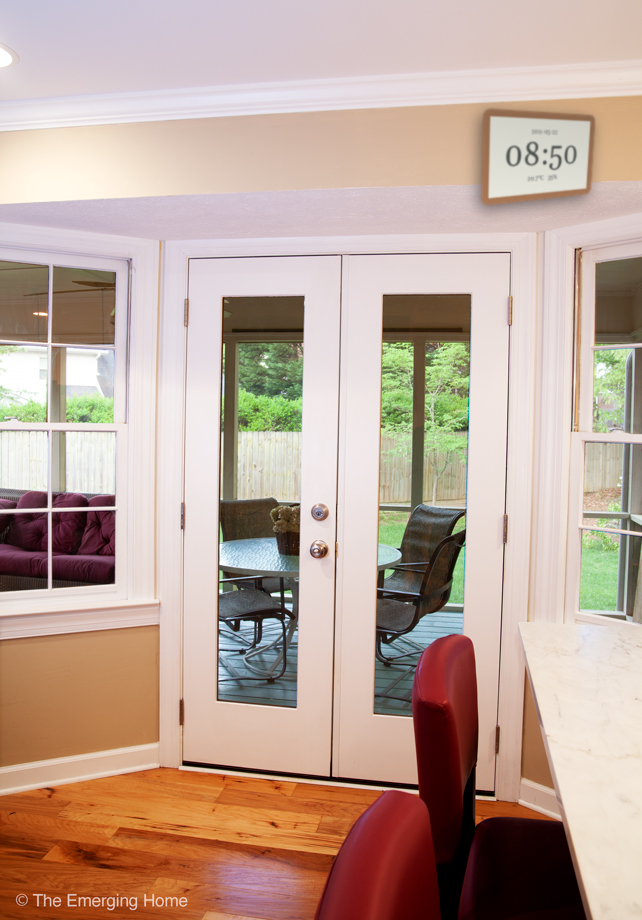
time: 8:50
